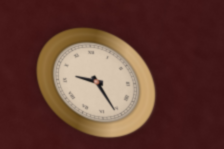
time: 9:26
